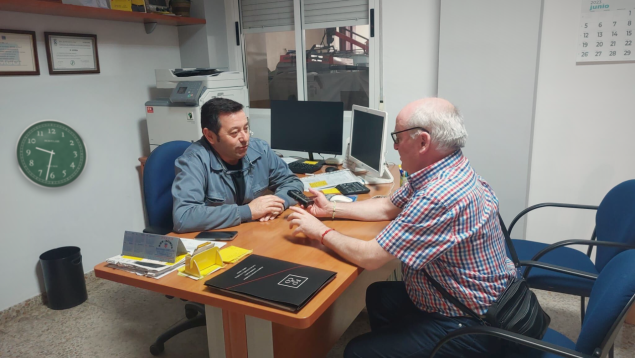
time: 9:32
